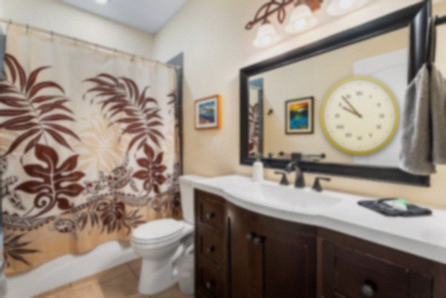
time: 9:53
